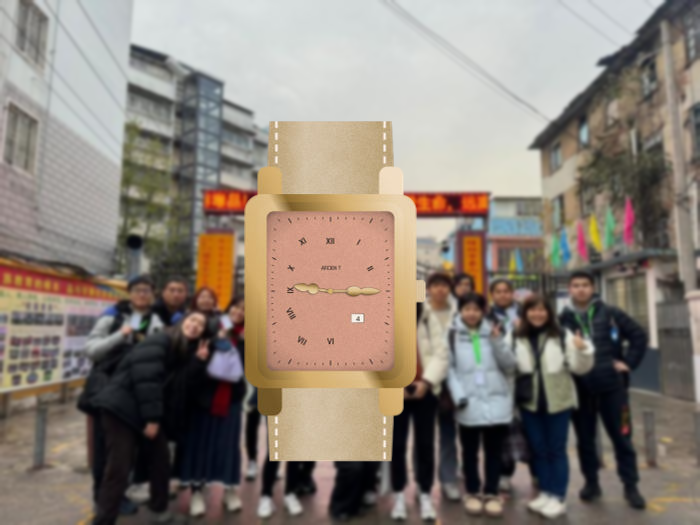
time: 9:15
